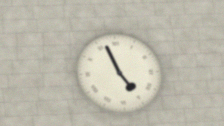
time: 4:57
